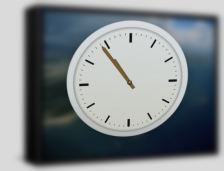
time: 10:54
